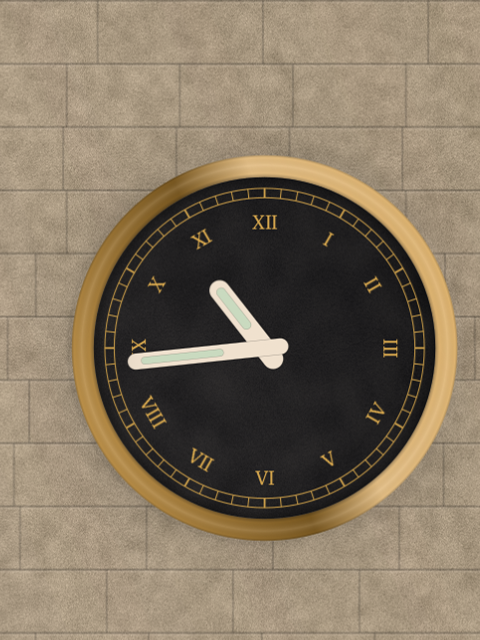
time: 10:44
